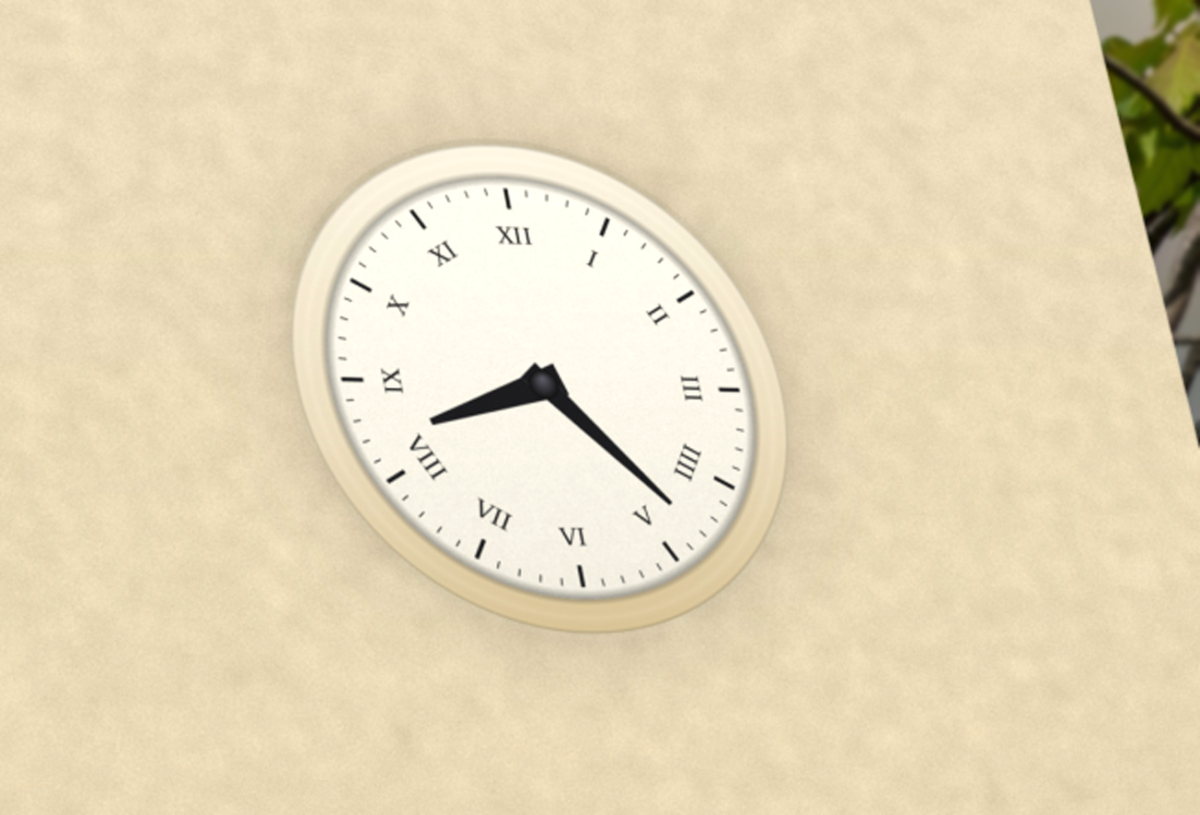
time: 8:23
